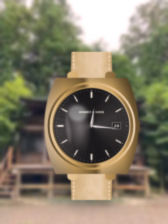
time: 12:16
